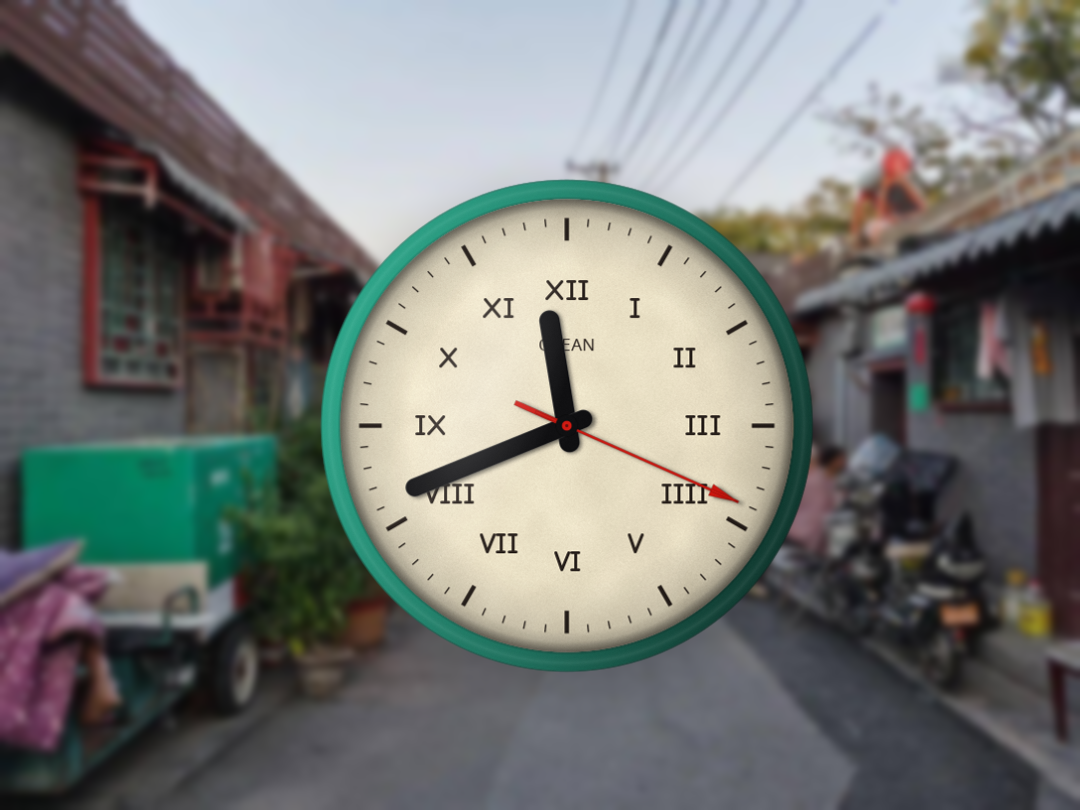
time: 11:41:19
